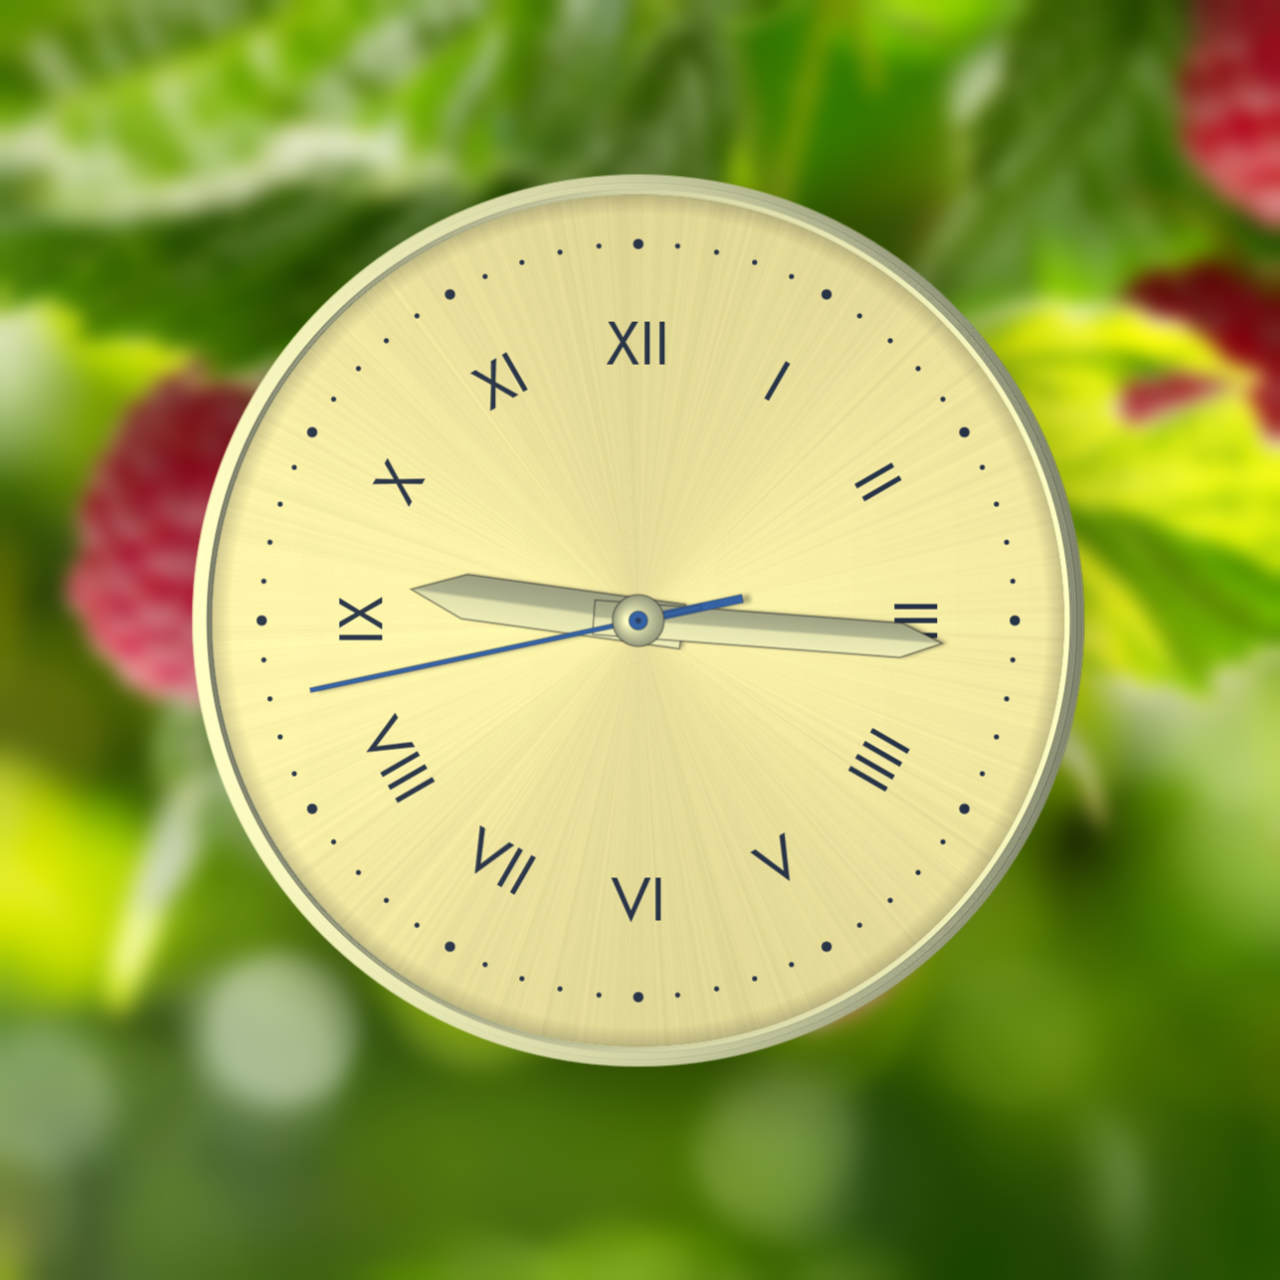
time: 9:15:43
